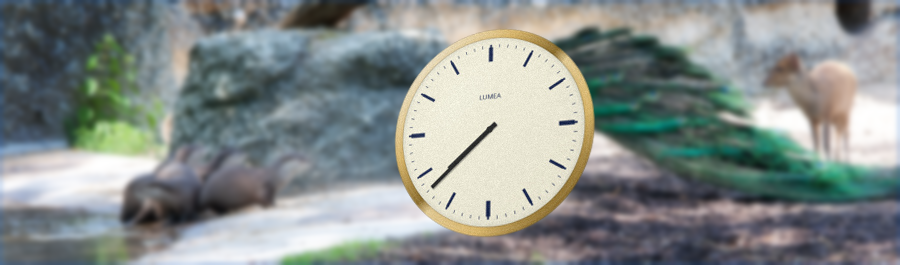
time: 7:38
